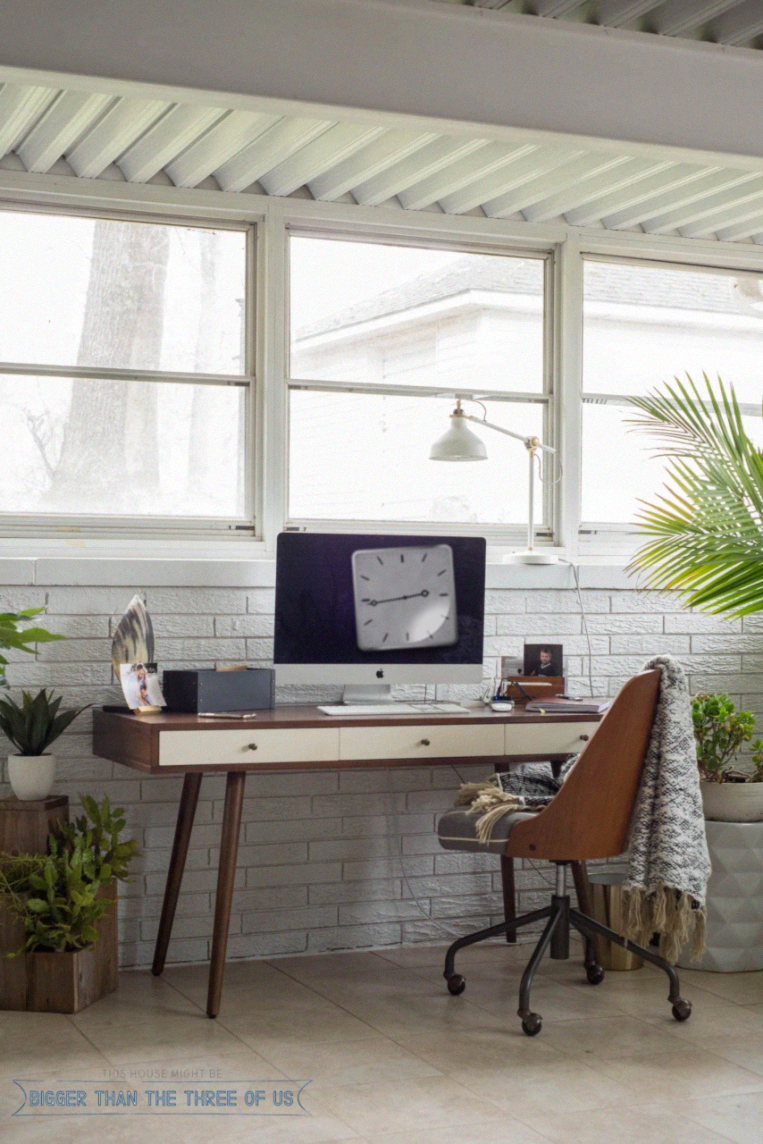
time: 2:44
